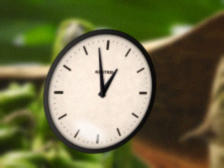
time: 12:58
